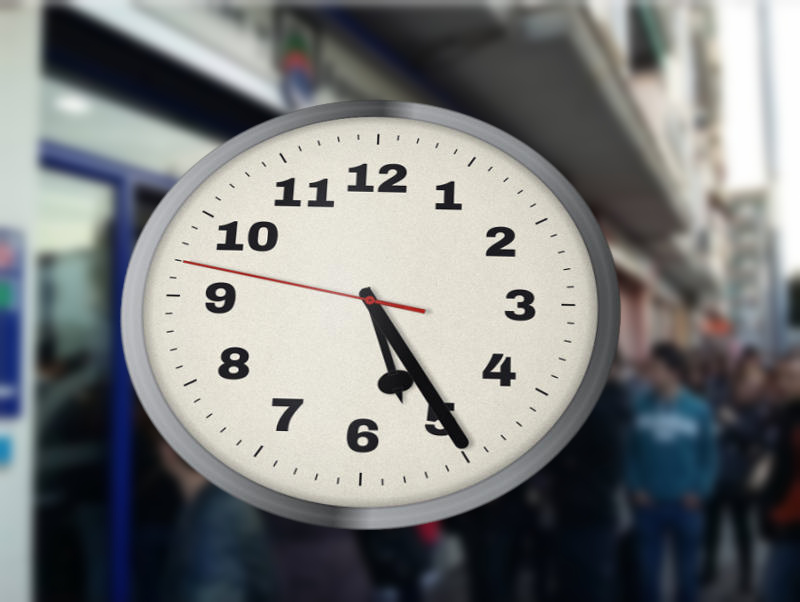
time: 5:24:47
